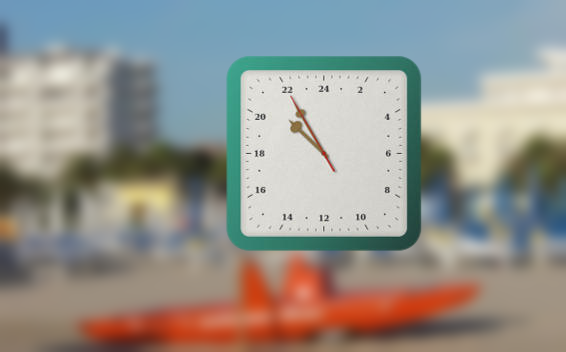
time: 20:54:55
